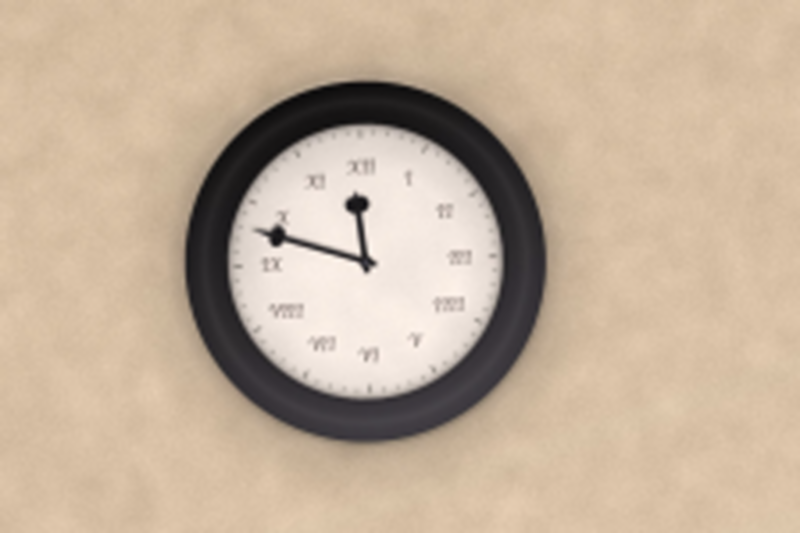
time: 11:48
